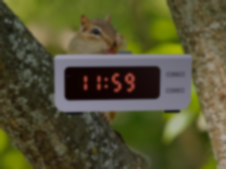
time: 11:59
